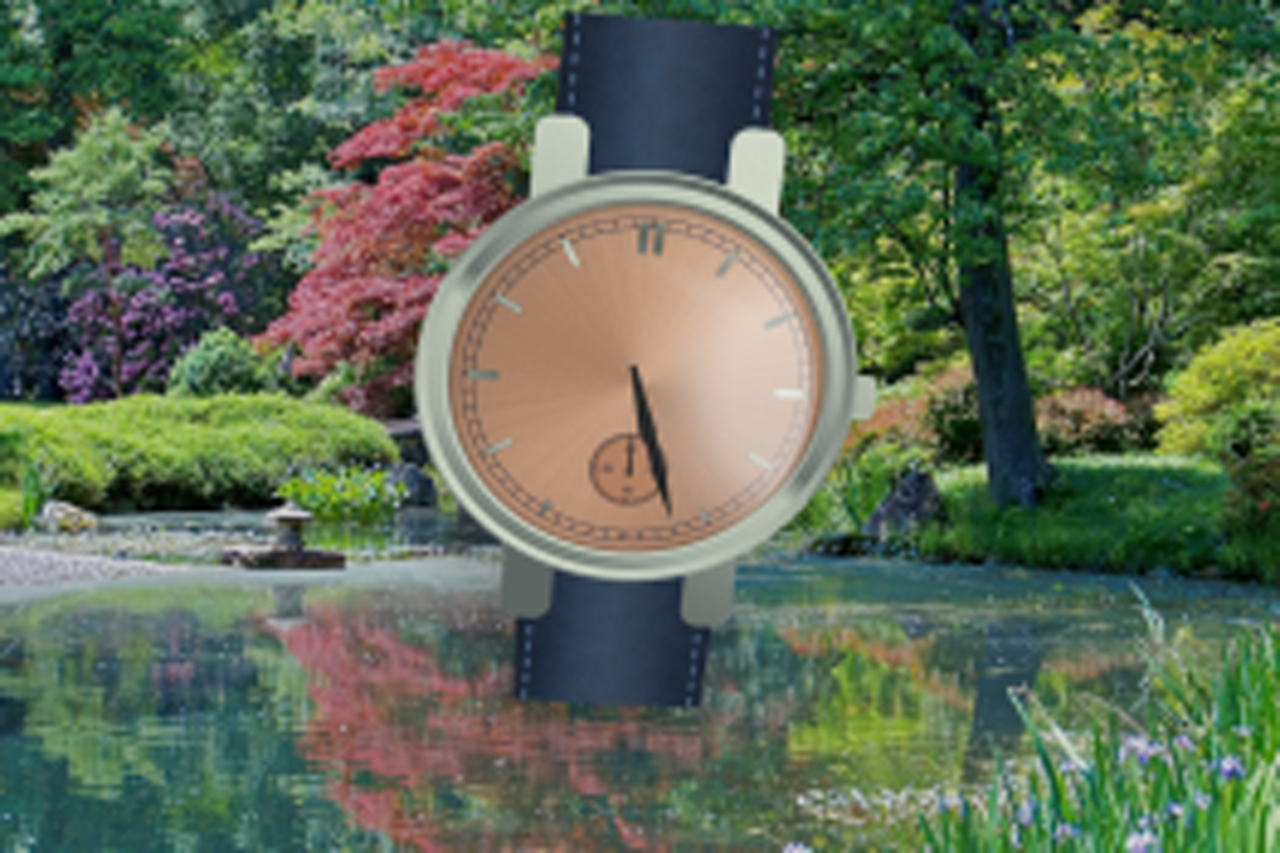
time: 5:27
